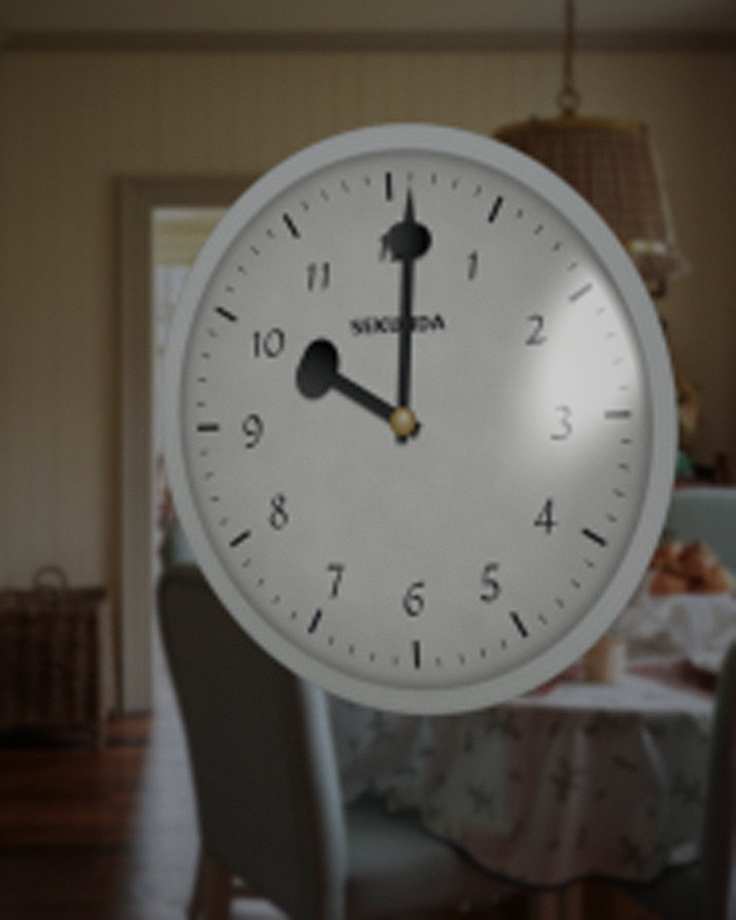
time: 10:01
